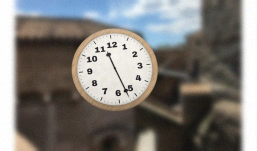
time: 11:27
